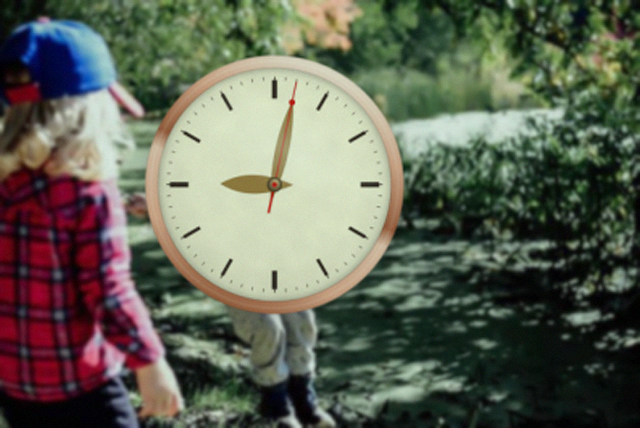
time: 9:02:02
